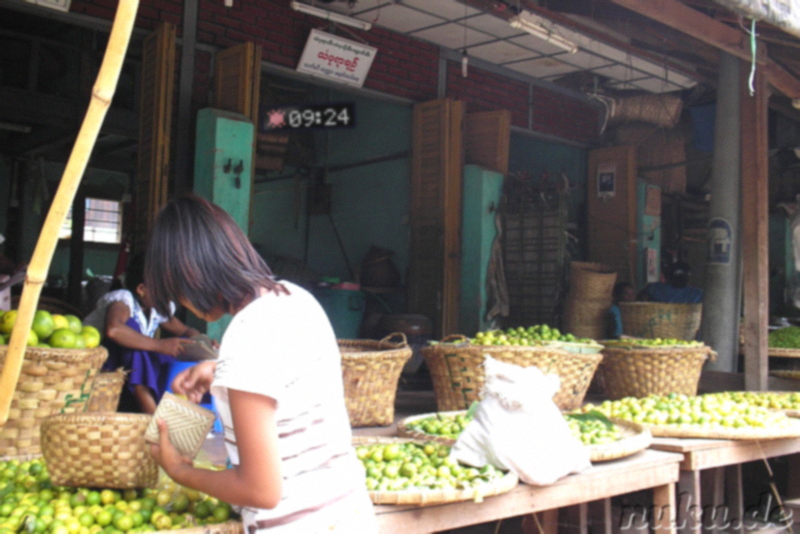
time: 9:24
